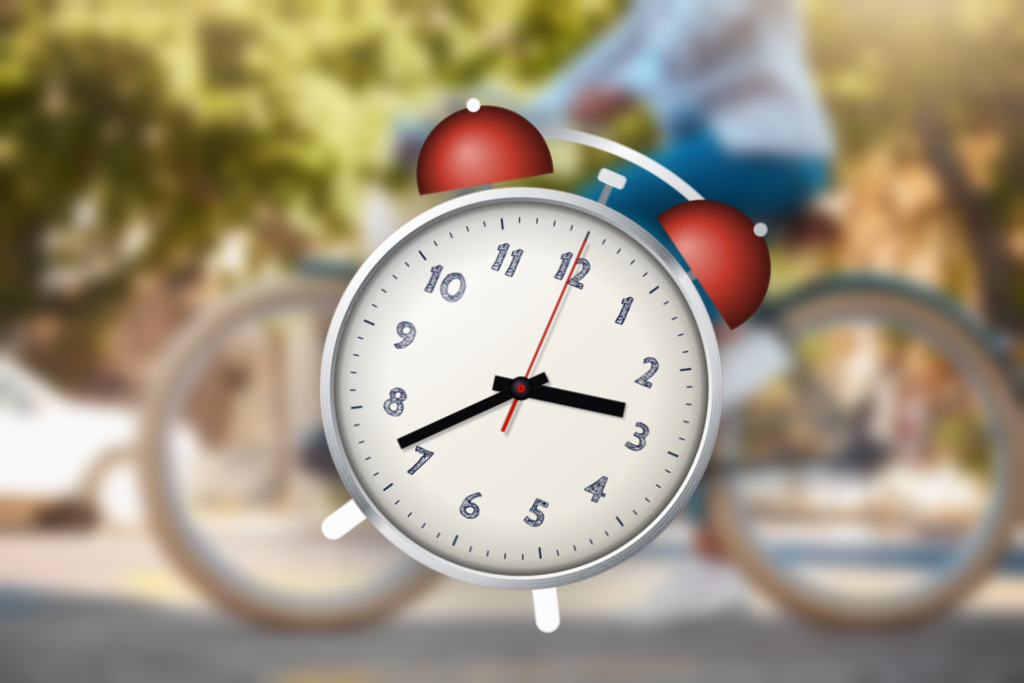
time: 2:37:00
